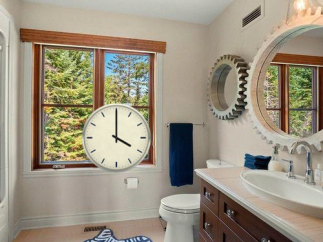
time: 4:00
